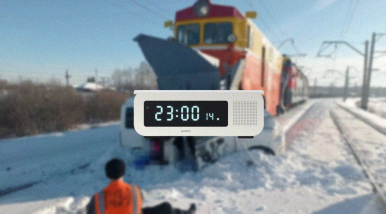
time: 23:00:14
